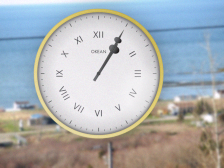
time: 1:05
